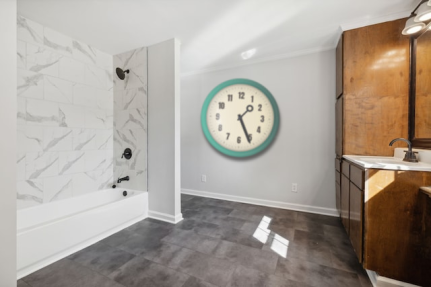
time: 1:26
